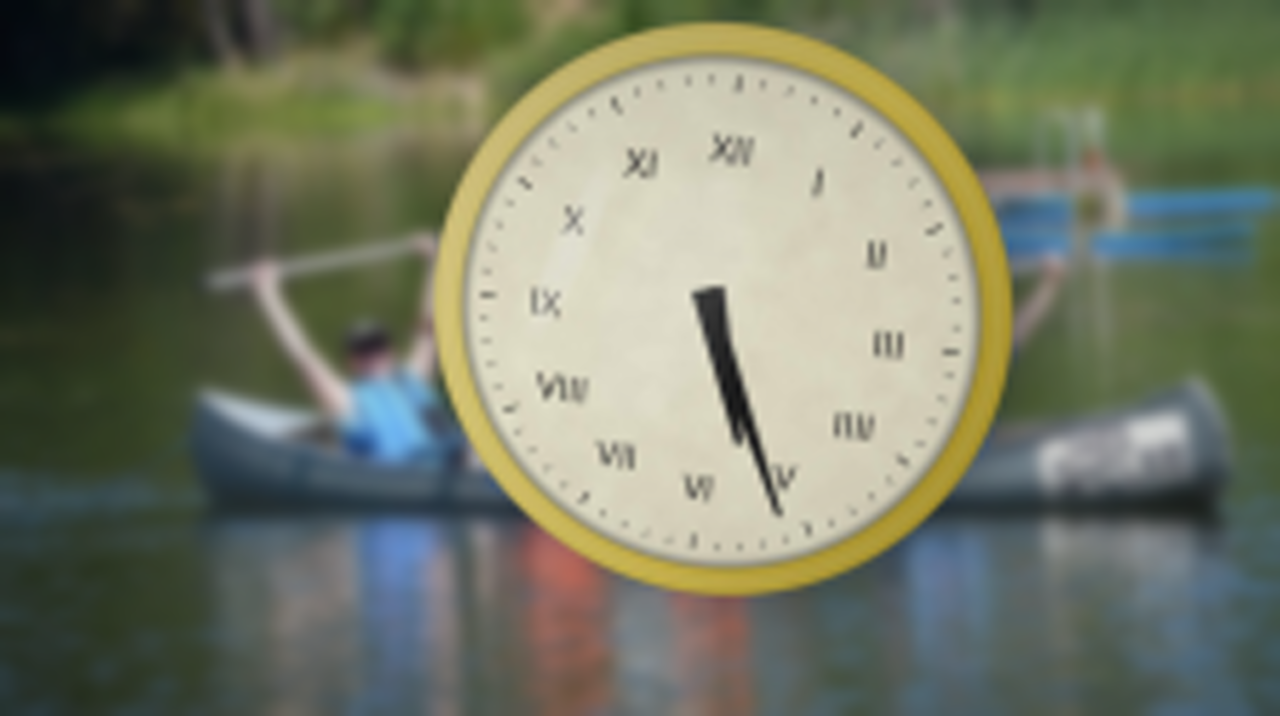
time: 5:26
